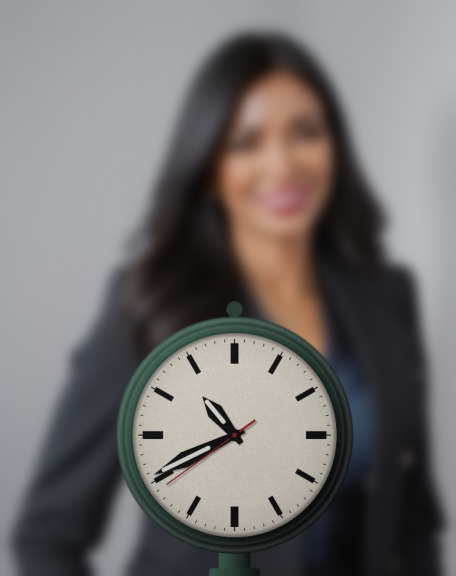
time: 10:40:39
